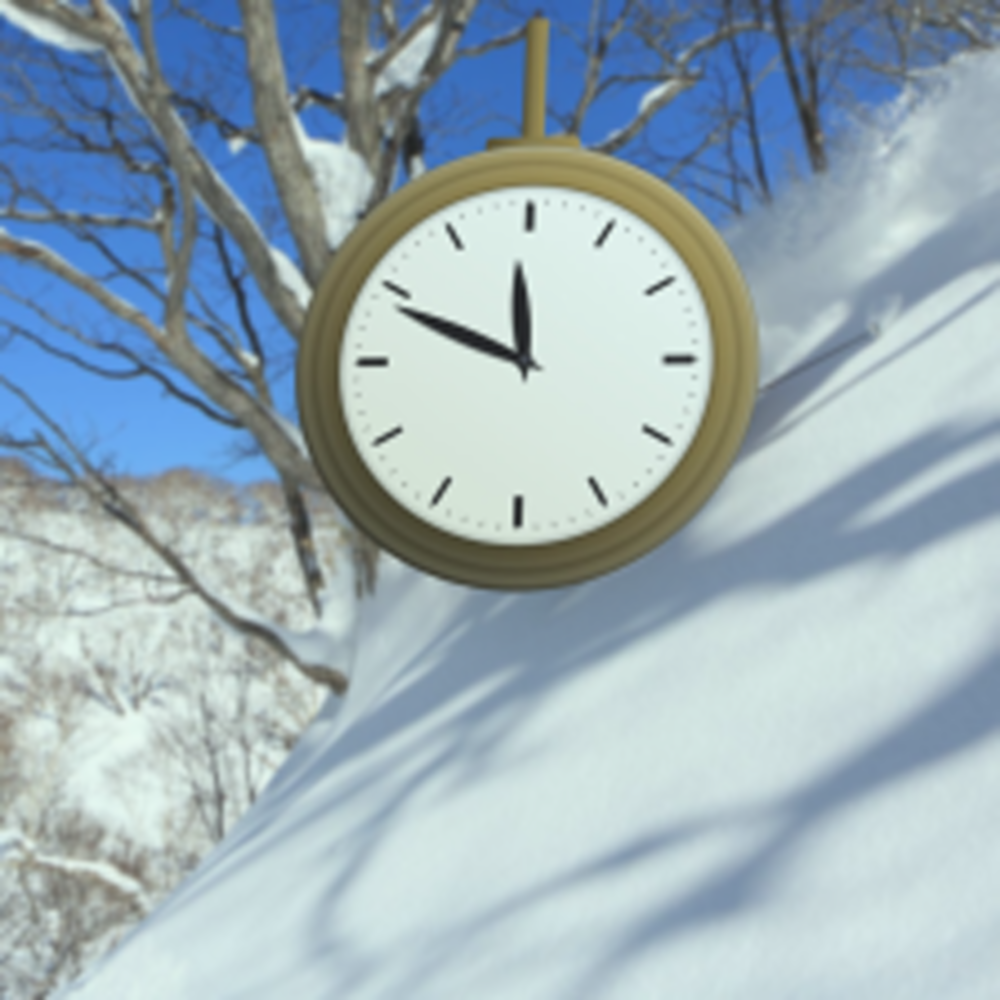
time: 11:49
